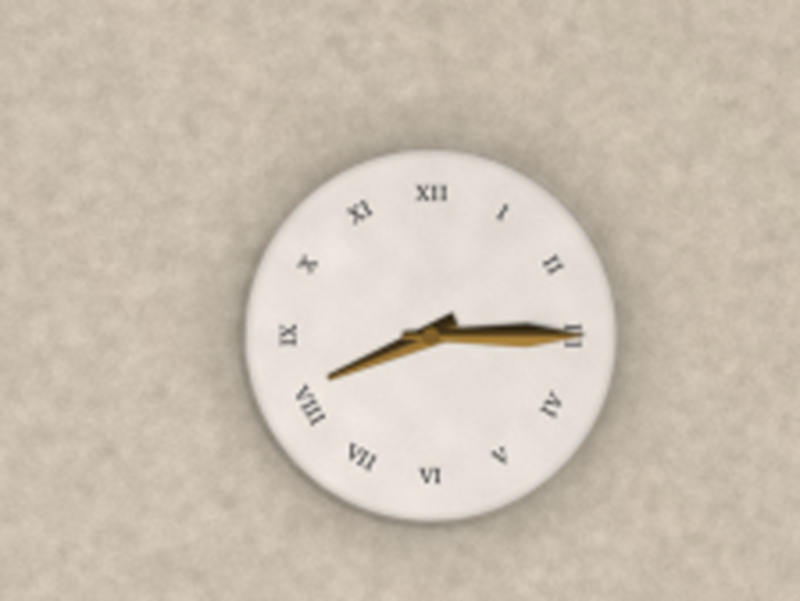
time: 8:15
